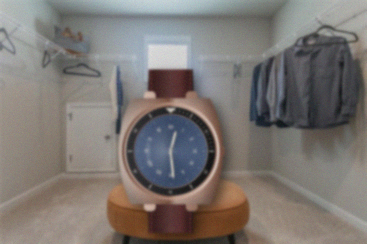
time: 12:29
